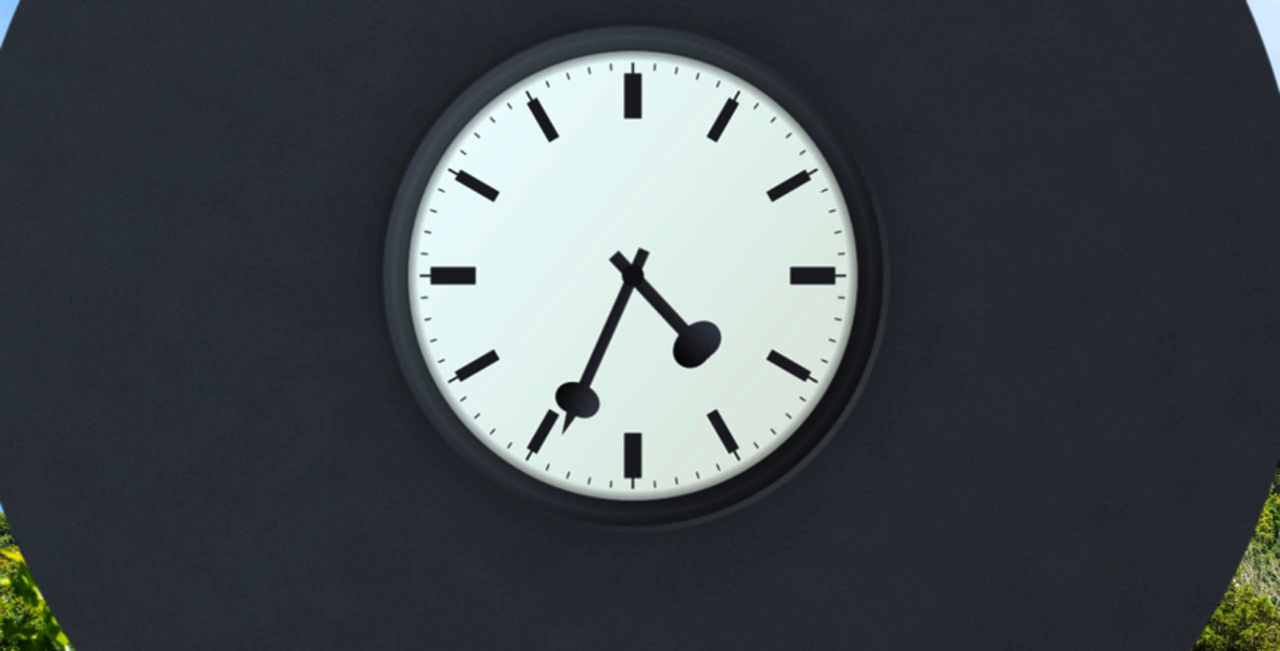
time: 4:34
